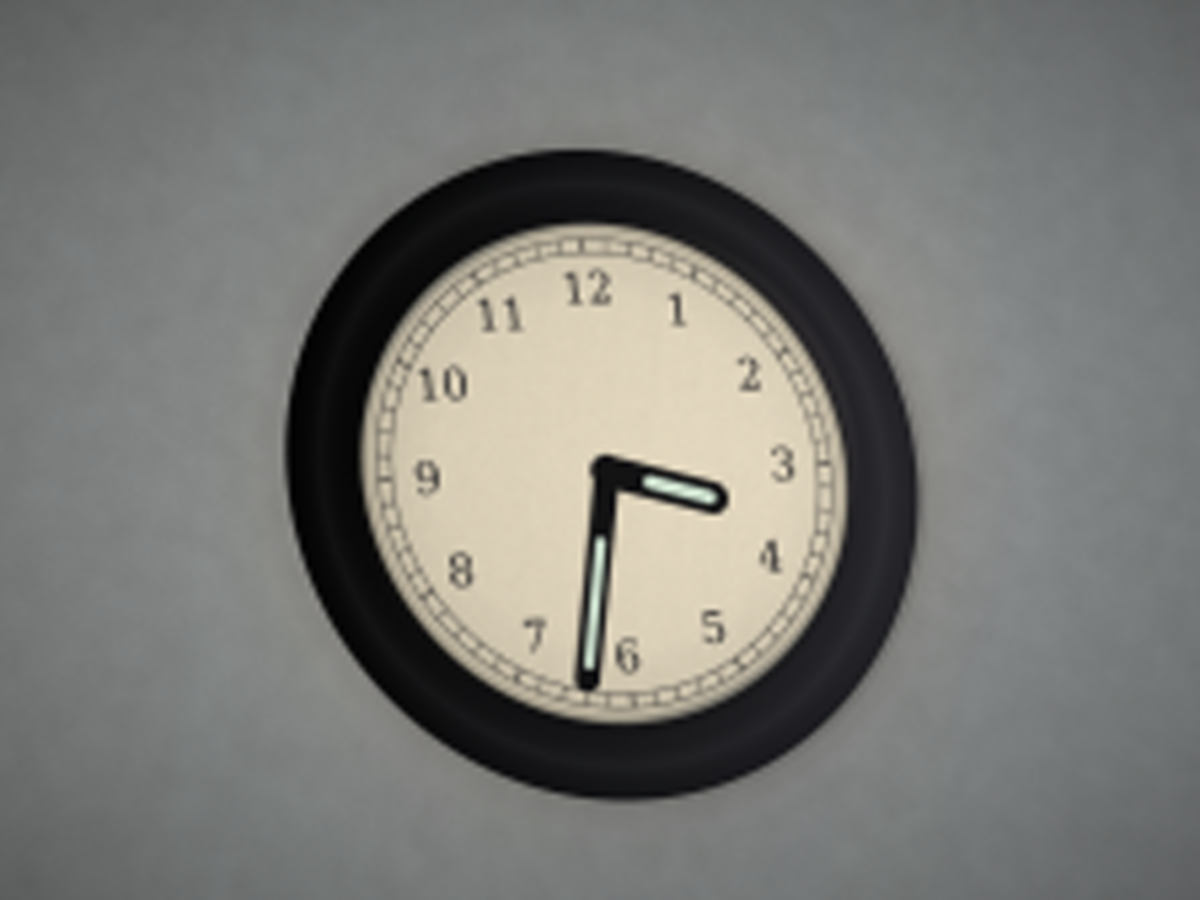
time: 3:32
